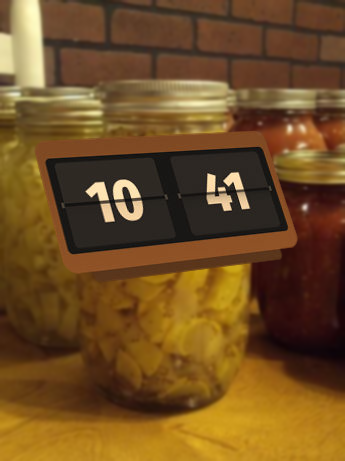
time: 10:41
